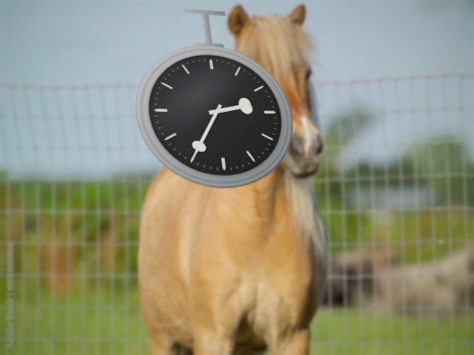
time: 2:35
